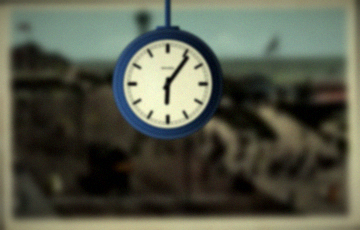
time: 6:06
